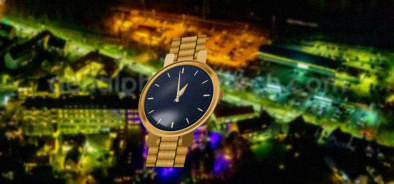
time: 12:59
